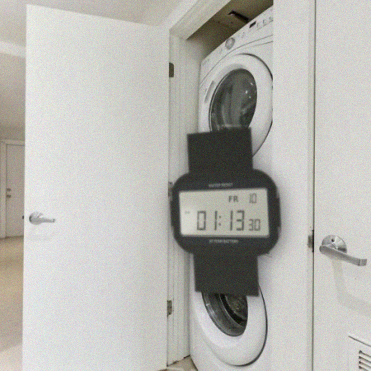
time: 1:13:30
